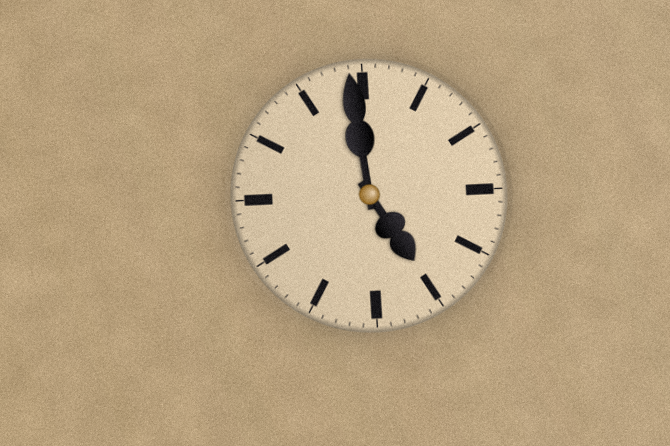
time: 4:59
